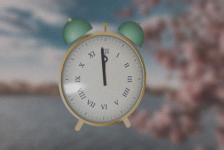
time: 11:59
